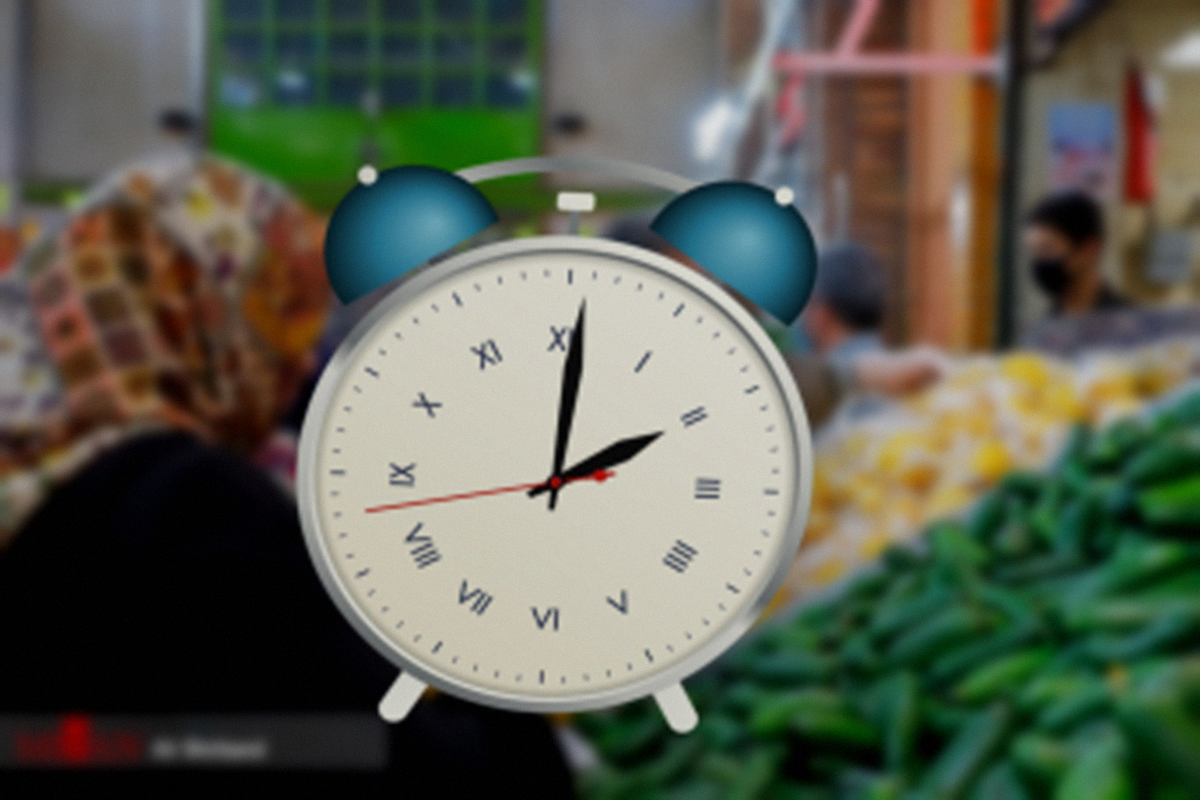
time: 2:00:43
